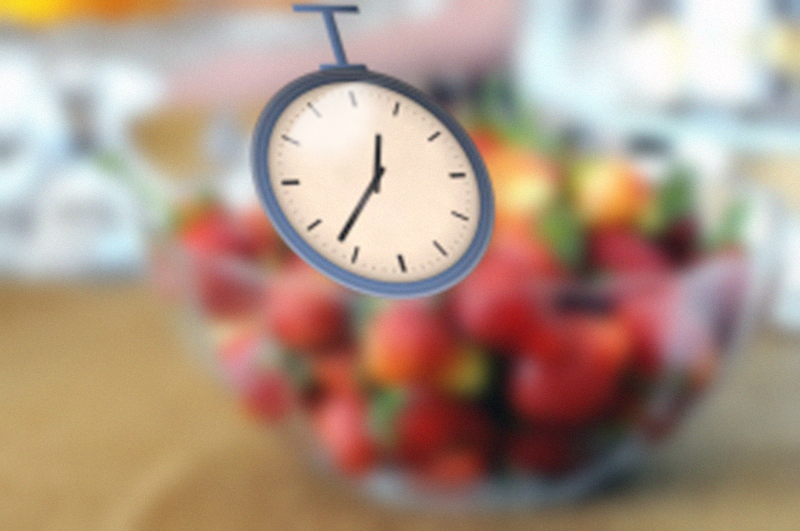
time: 12:37
